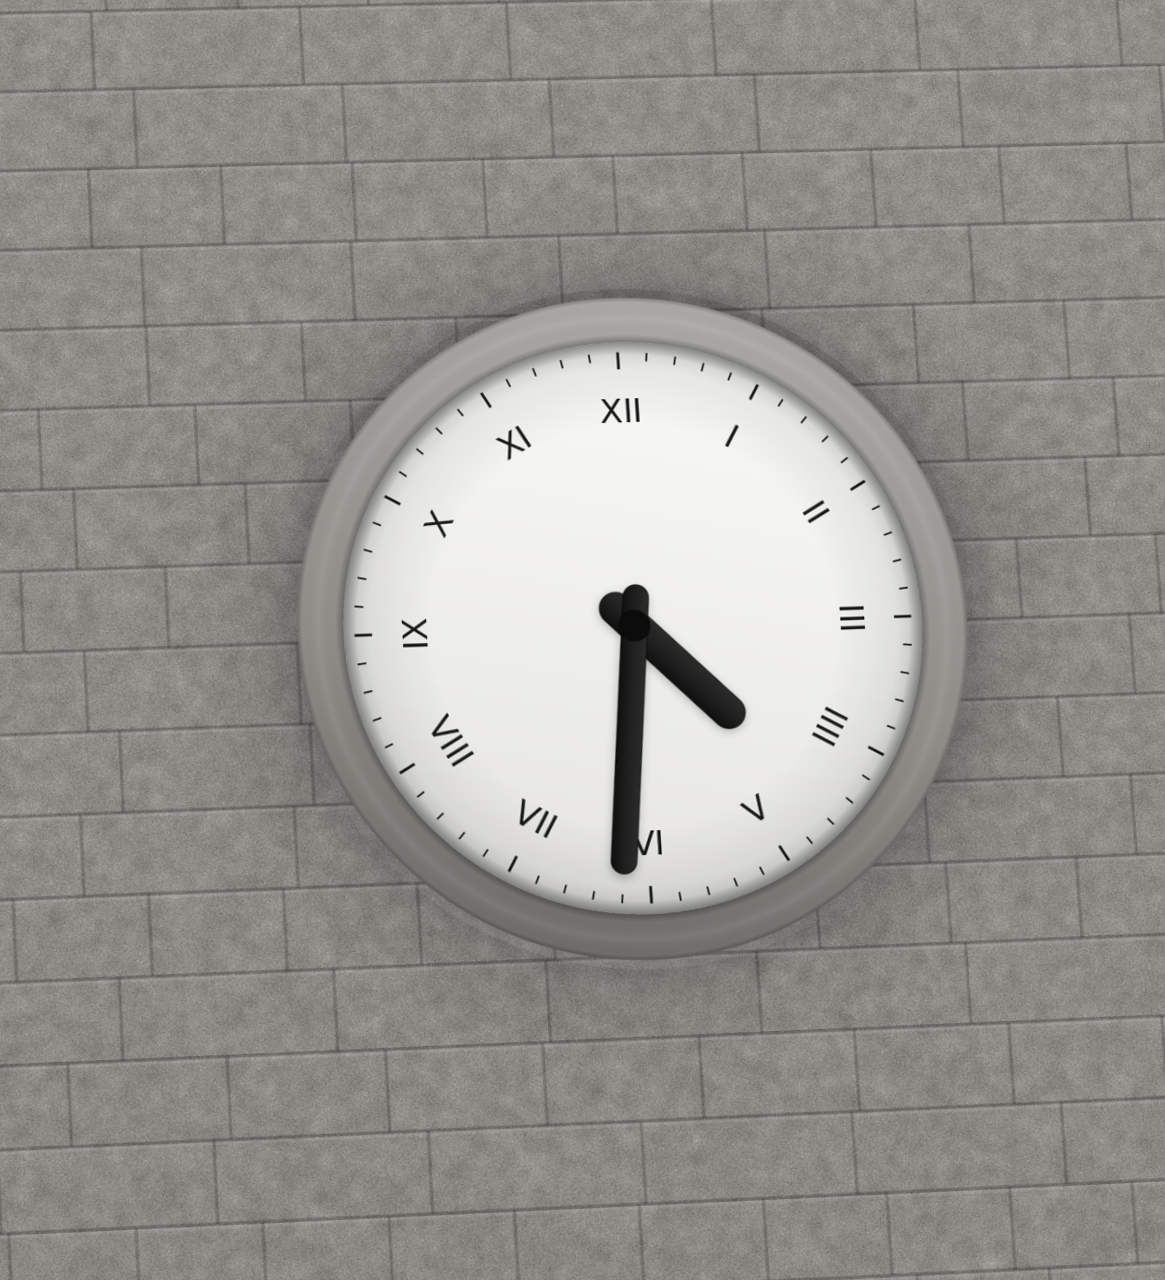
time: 4:31
